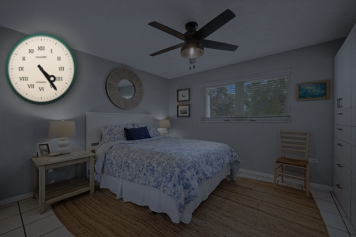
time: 4:24
